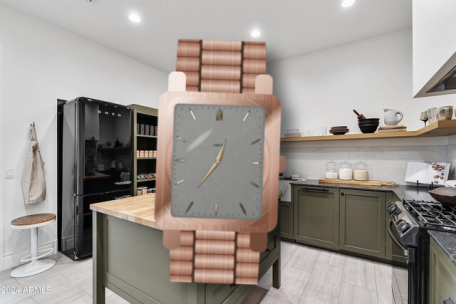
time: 12:36
